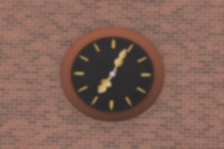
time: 7:04
